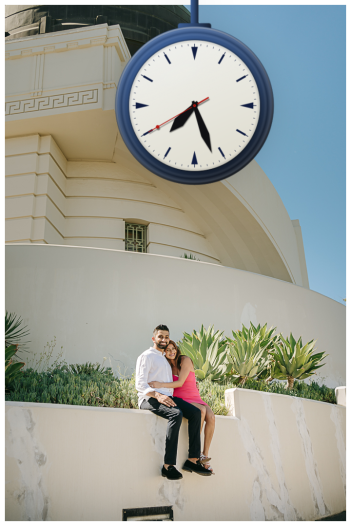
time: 7:26:40
